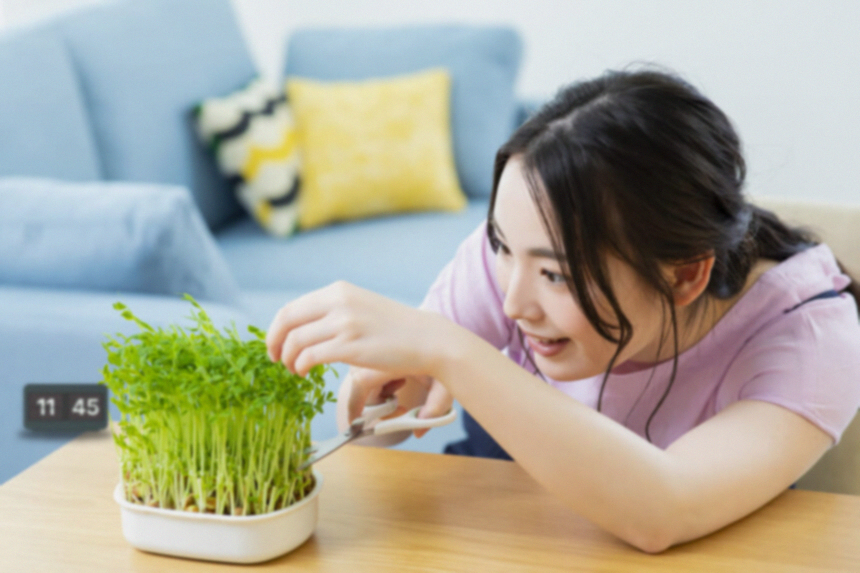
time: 11:45
